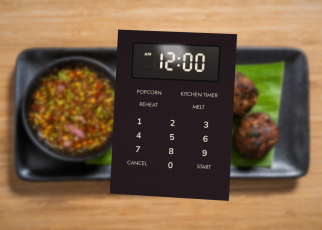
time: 12:00
